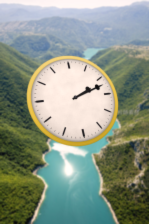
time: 2:12
